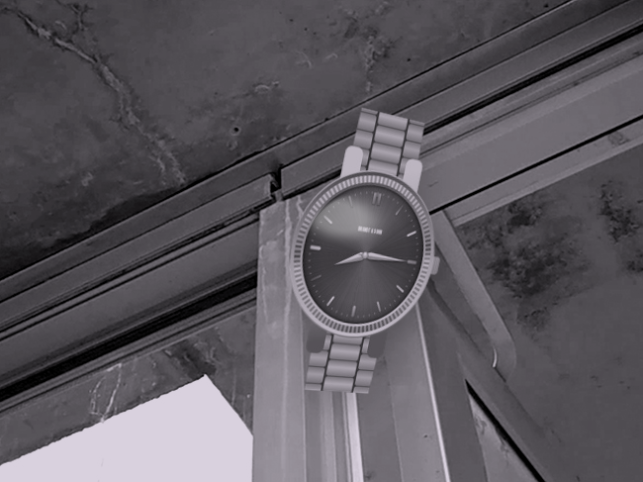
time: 8:15
